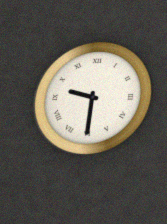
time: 9:30
